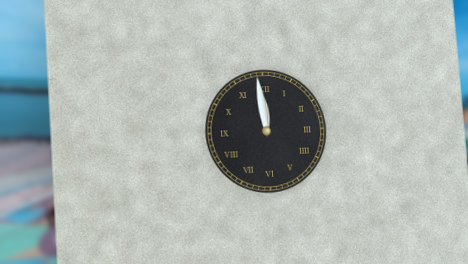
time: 11:59
